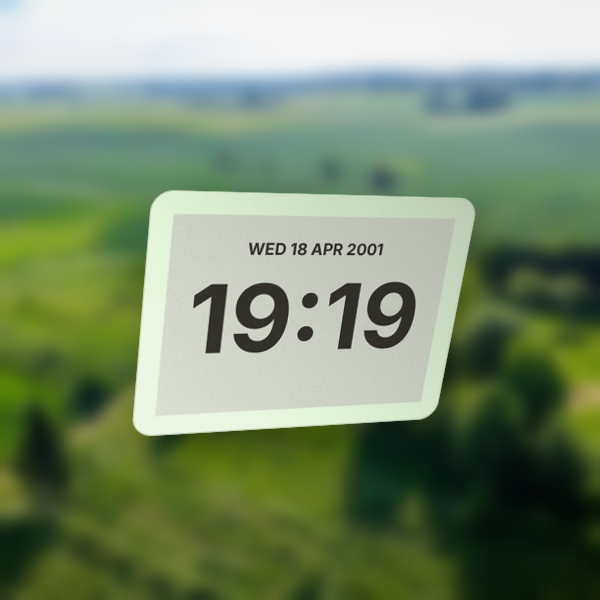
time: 19:19
